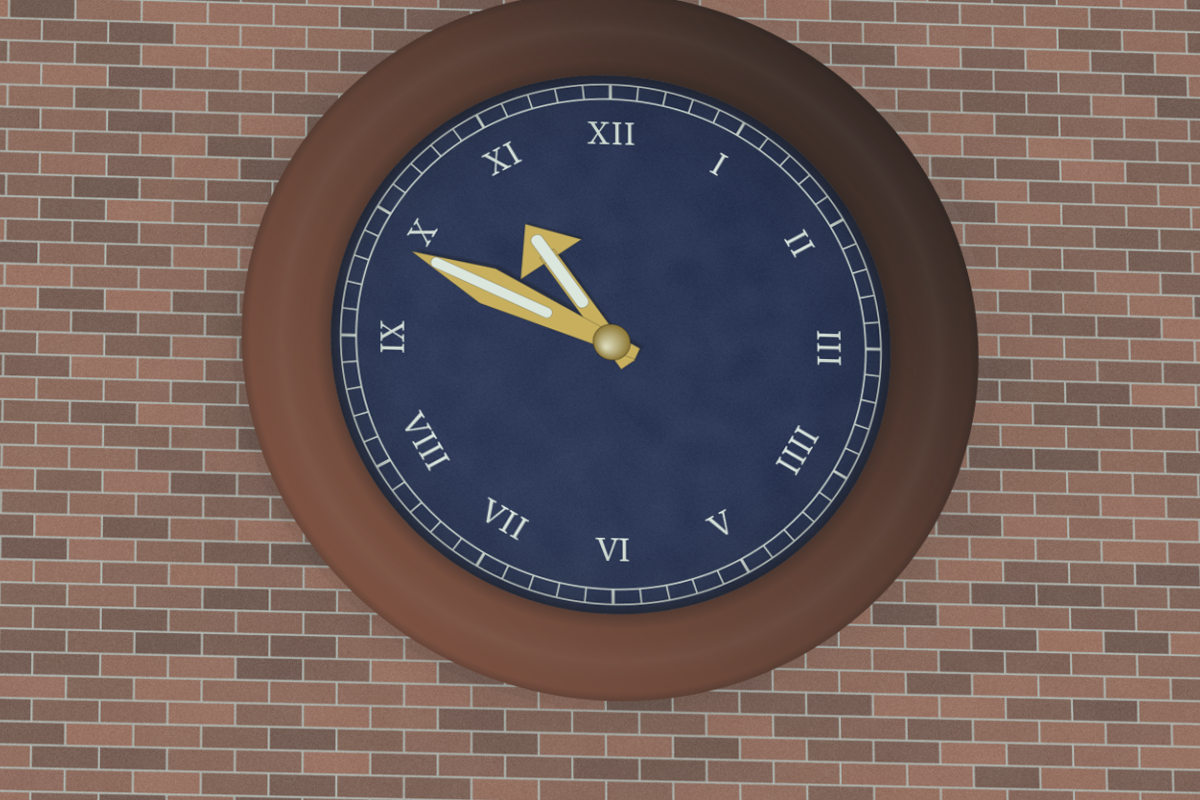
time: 10:49
